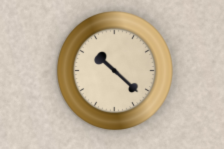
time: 10:22
